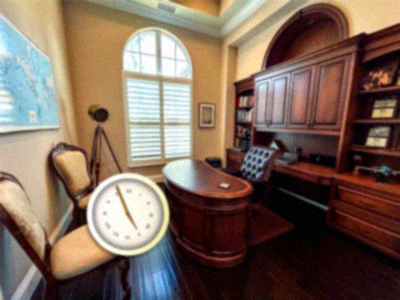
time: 4:56
